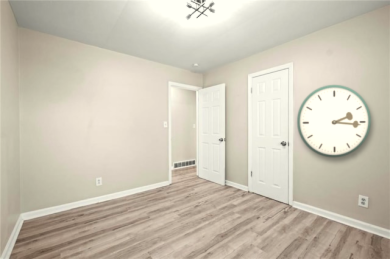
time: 2:16
